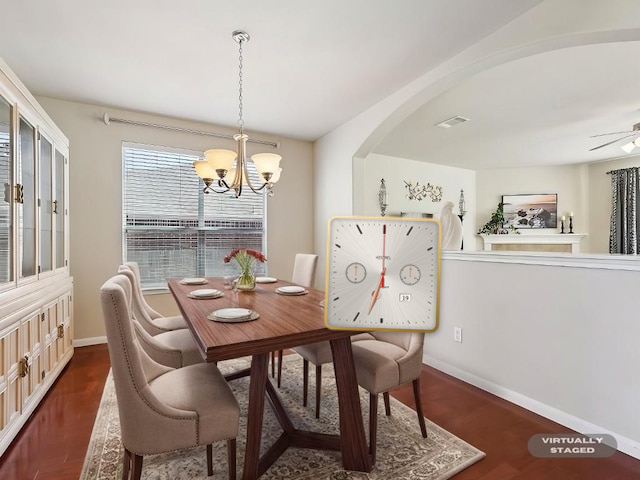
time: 6:33
